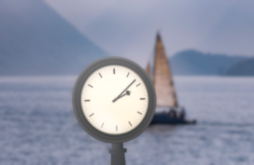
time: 2:08
